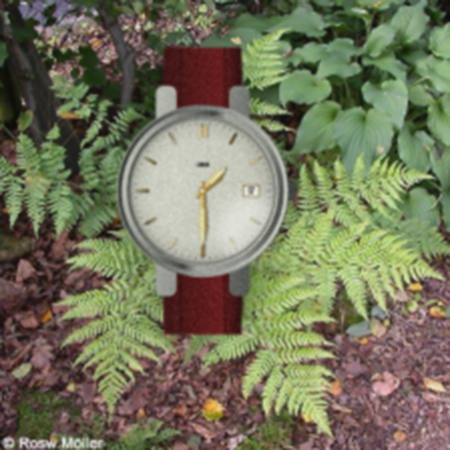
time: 1:30
